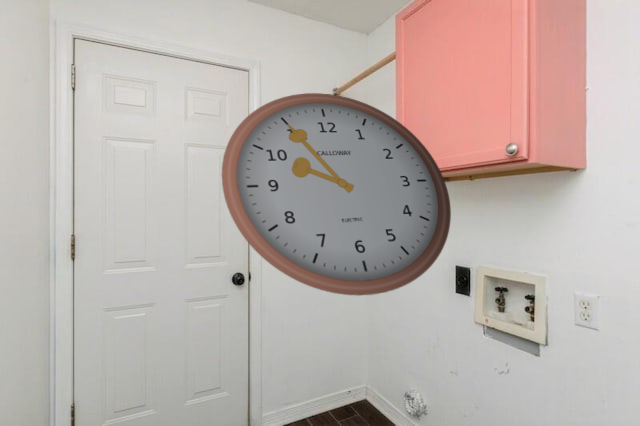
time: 9:55
